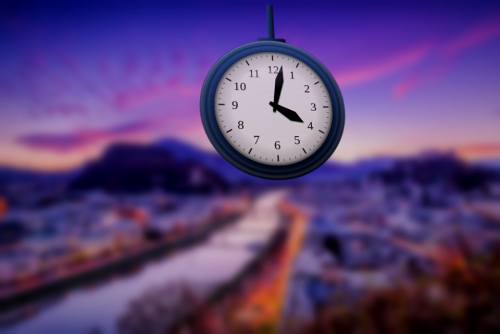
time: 4:02
